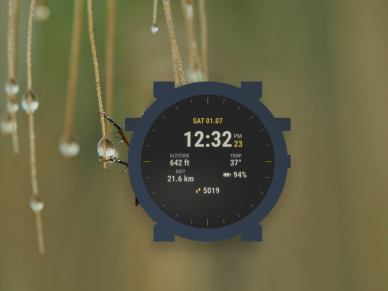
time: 12:32:23
